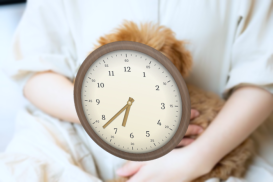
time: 6:38
